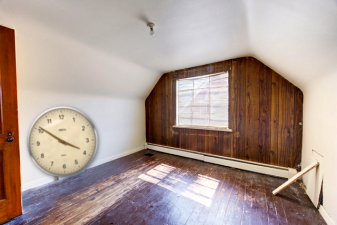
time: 3:51
